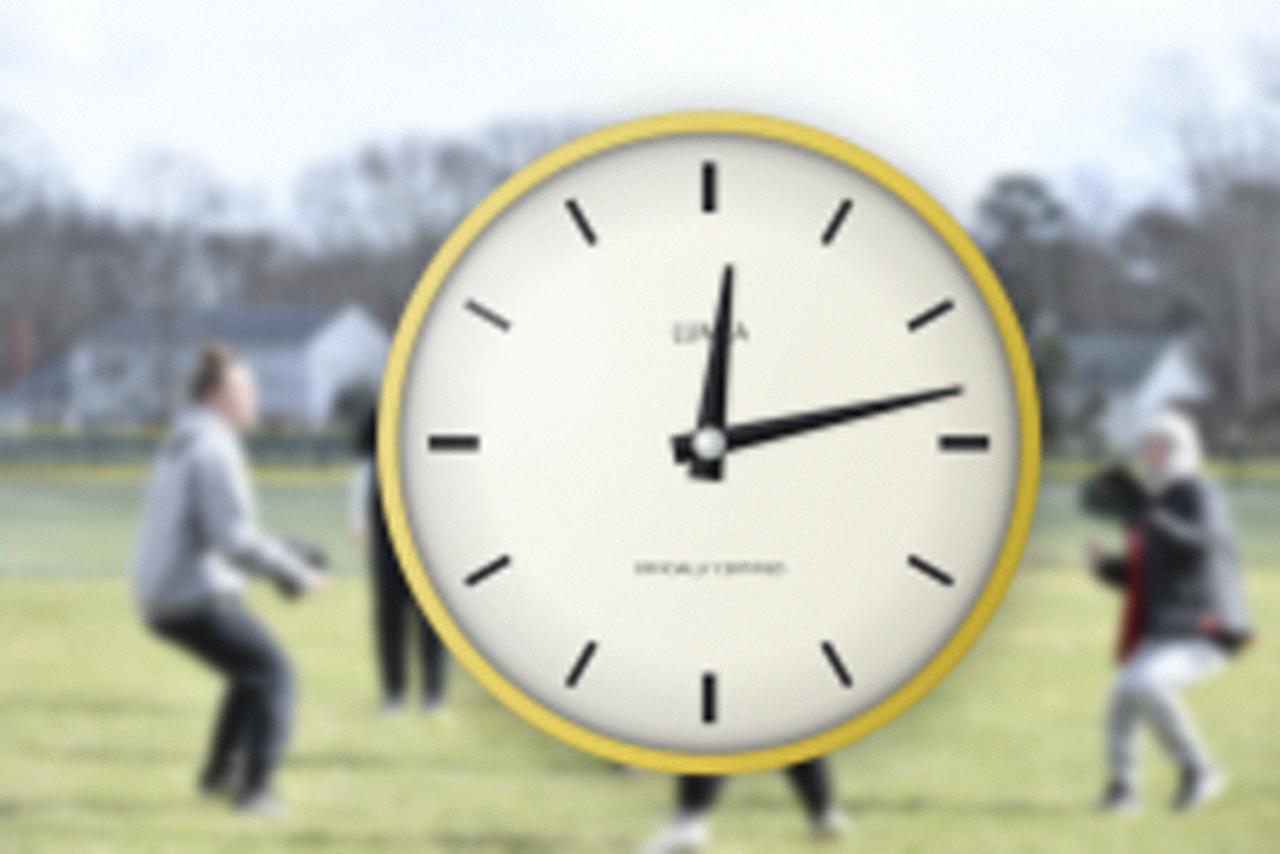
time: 12:13
